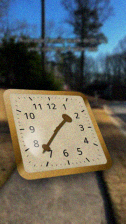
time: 1:37
